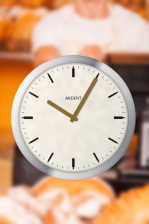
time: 10:05
